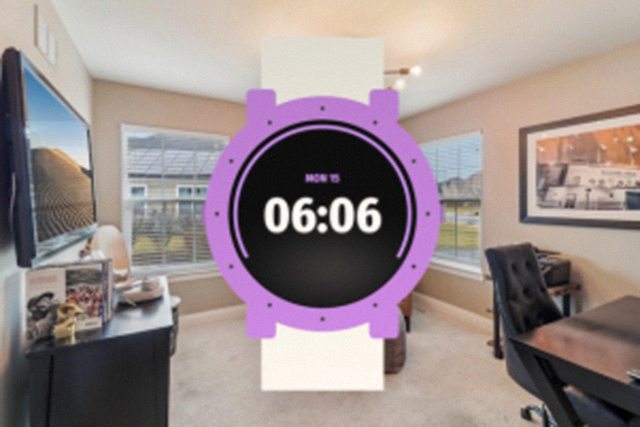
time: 6:06
